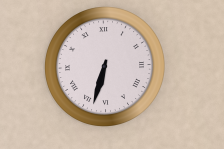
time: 6:33
